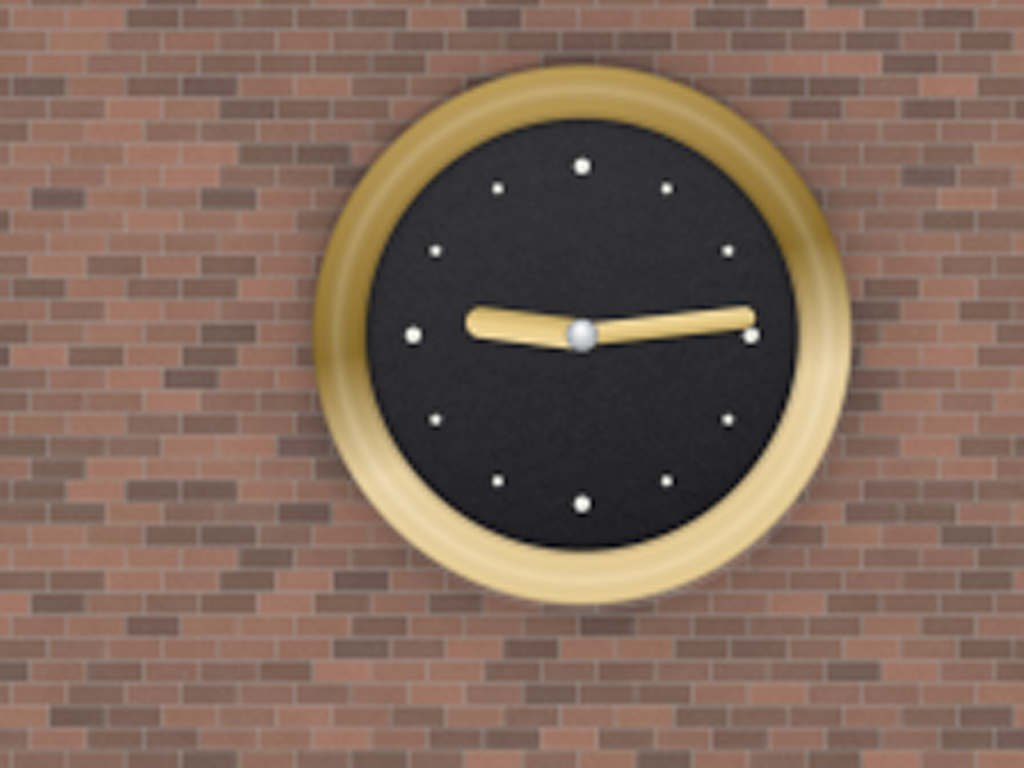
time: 9:14
